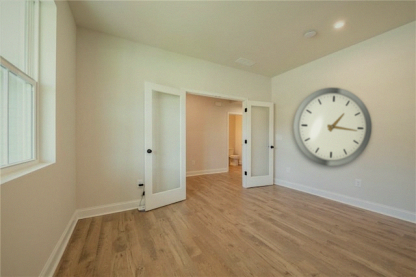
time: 1:16
